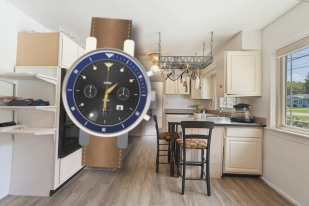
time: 1:31
